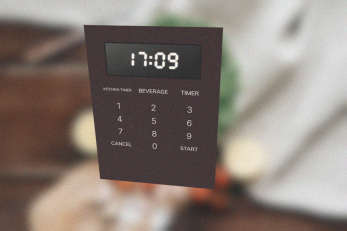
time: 17:09
